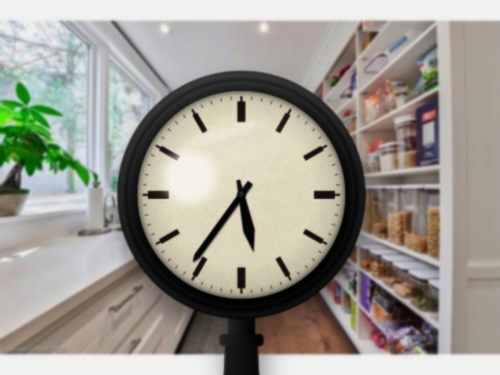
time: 5:36
